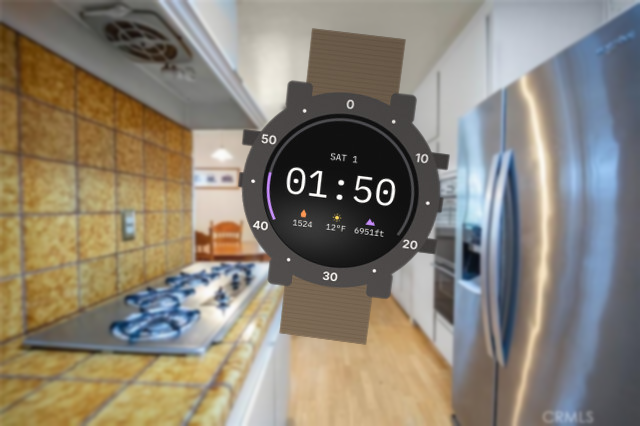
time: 1:50
